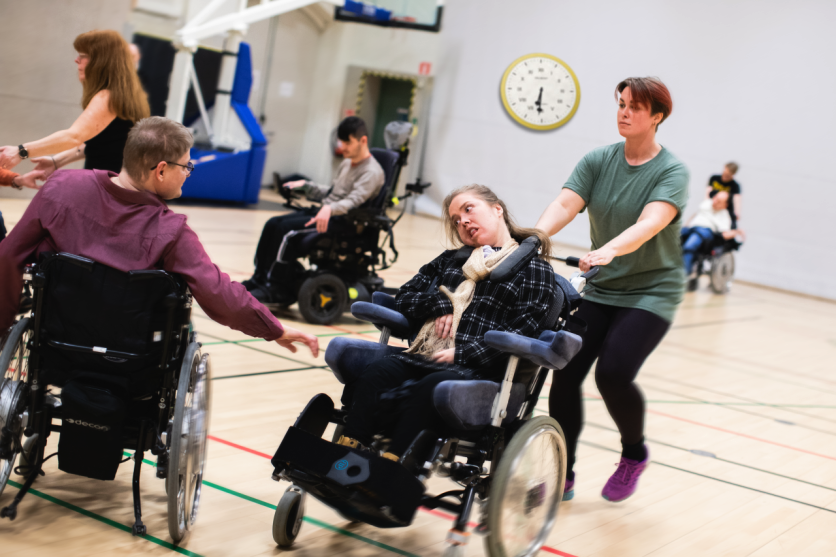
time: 6:31
